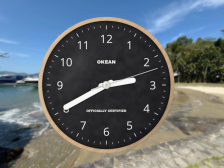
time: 2:40:12
